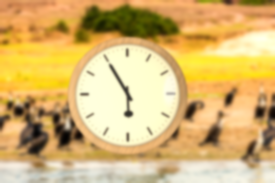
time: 5:55
